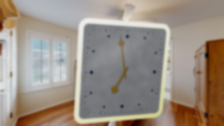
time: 6:58
